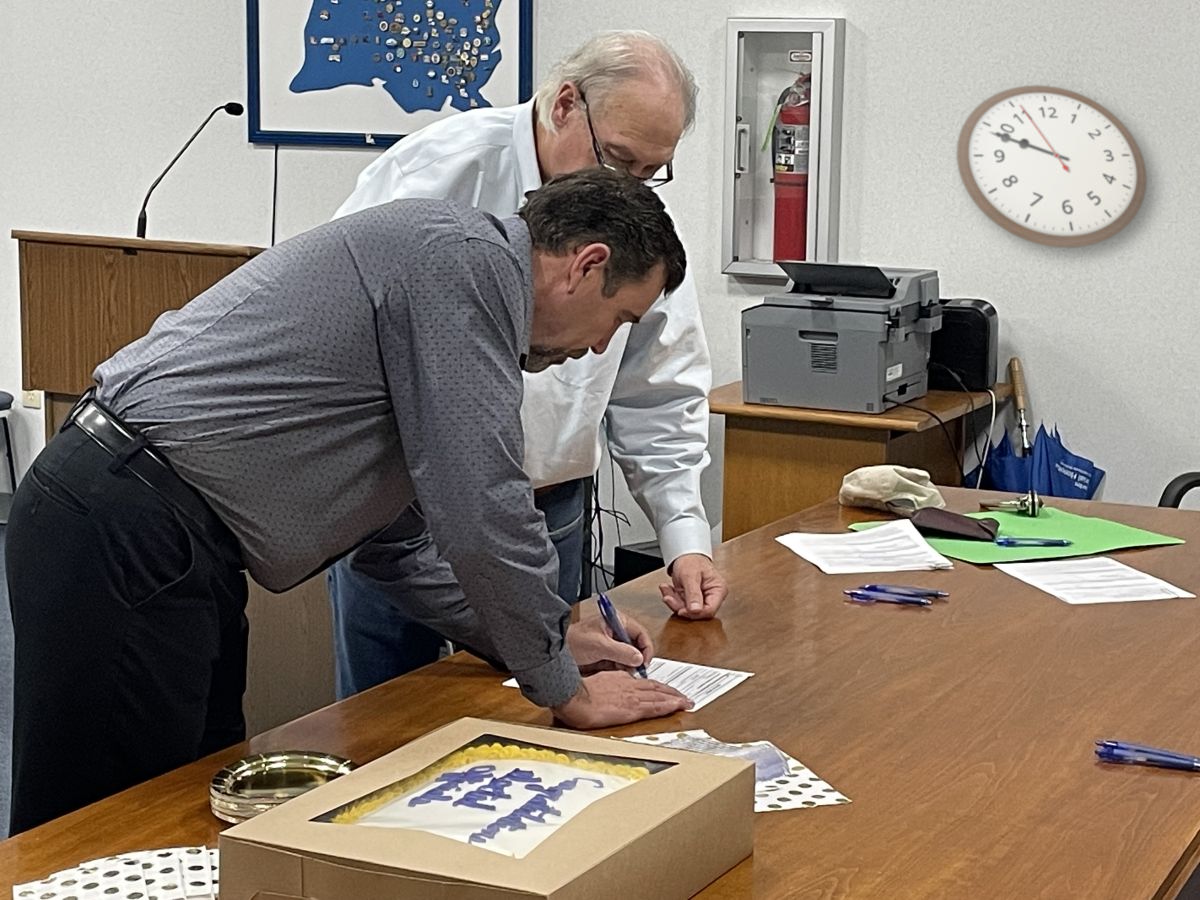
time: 9:48:56
